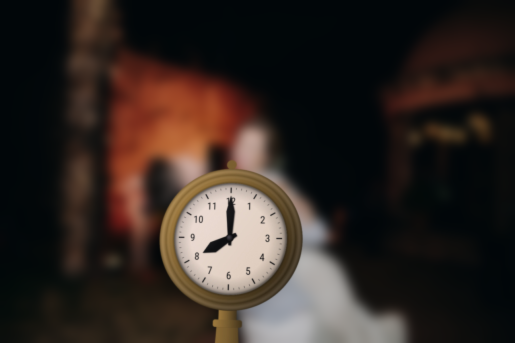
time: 8:00
